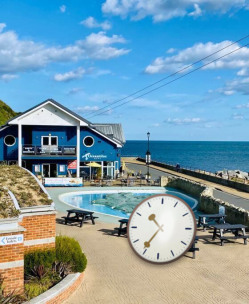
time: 10:36
